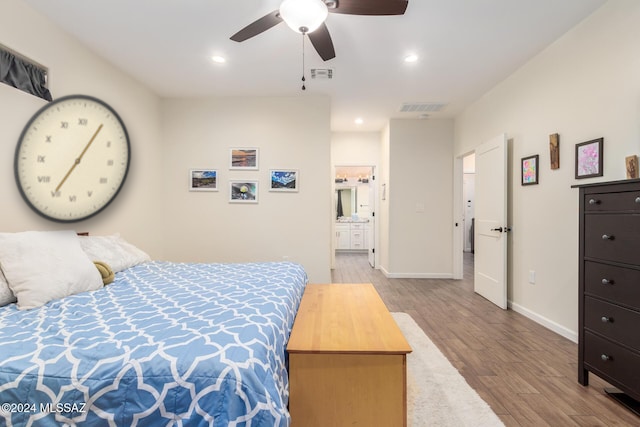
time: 7:05
